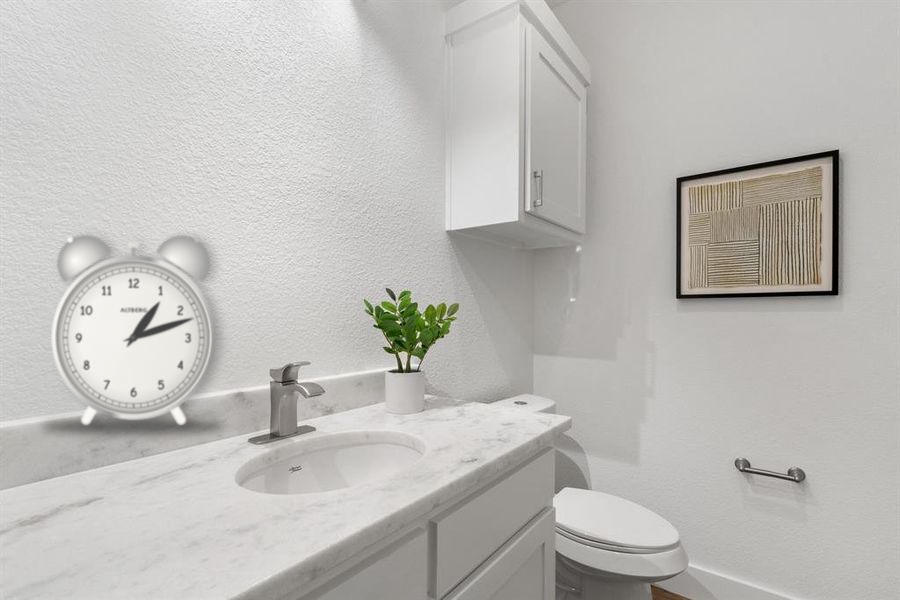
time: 1:12
